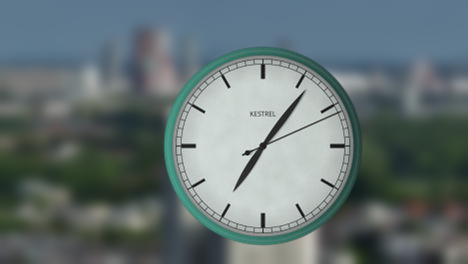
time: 7:06:11
